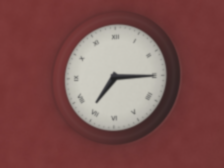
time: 7:15
